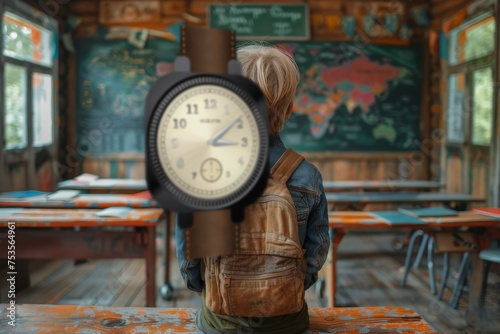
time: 3:09
